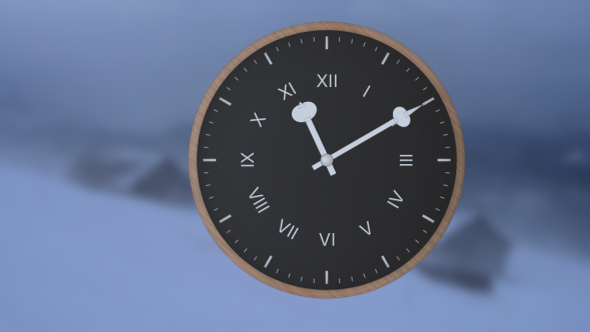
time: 11:10
